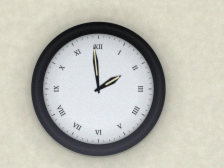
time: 1:59
